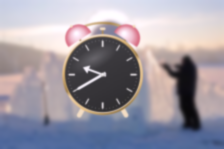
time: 9:40
